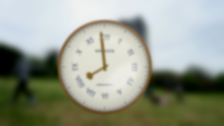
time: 7:59
